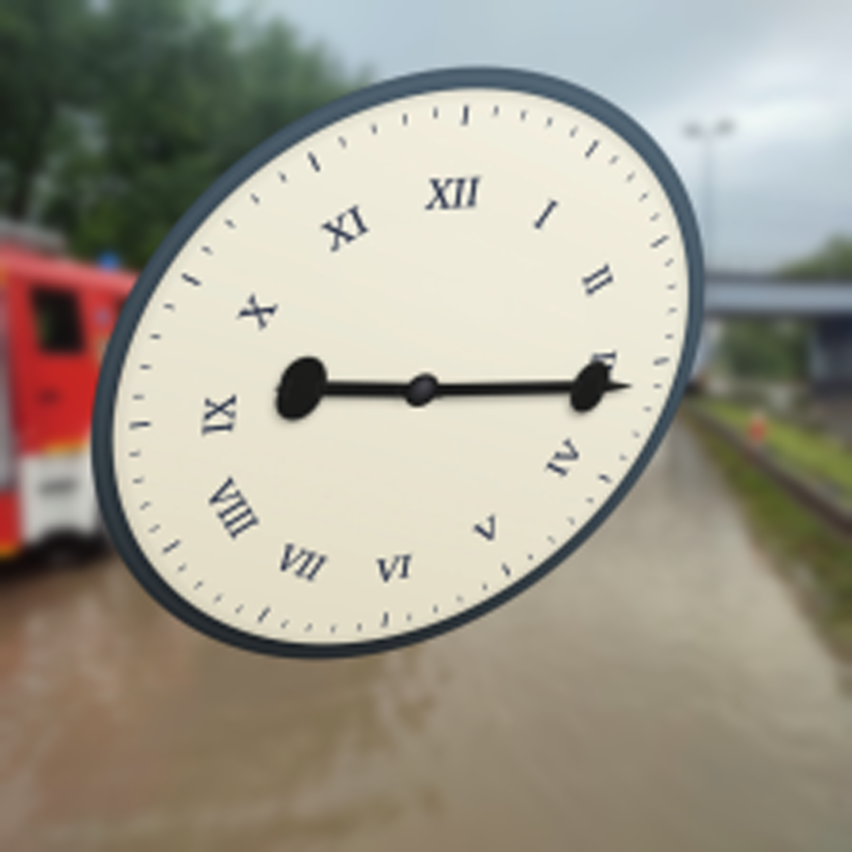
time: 9:16
